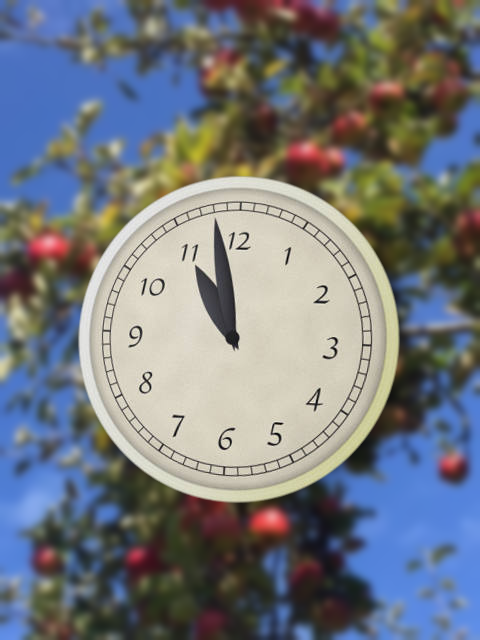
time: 10:58
